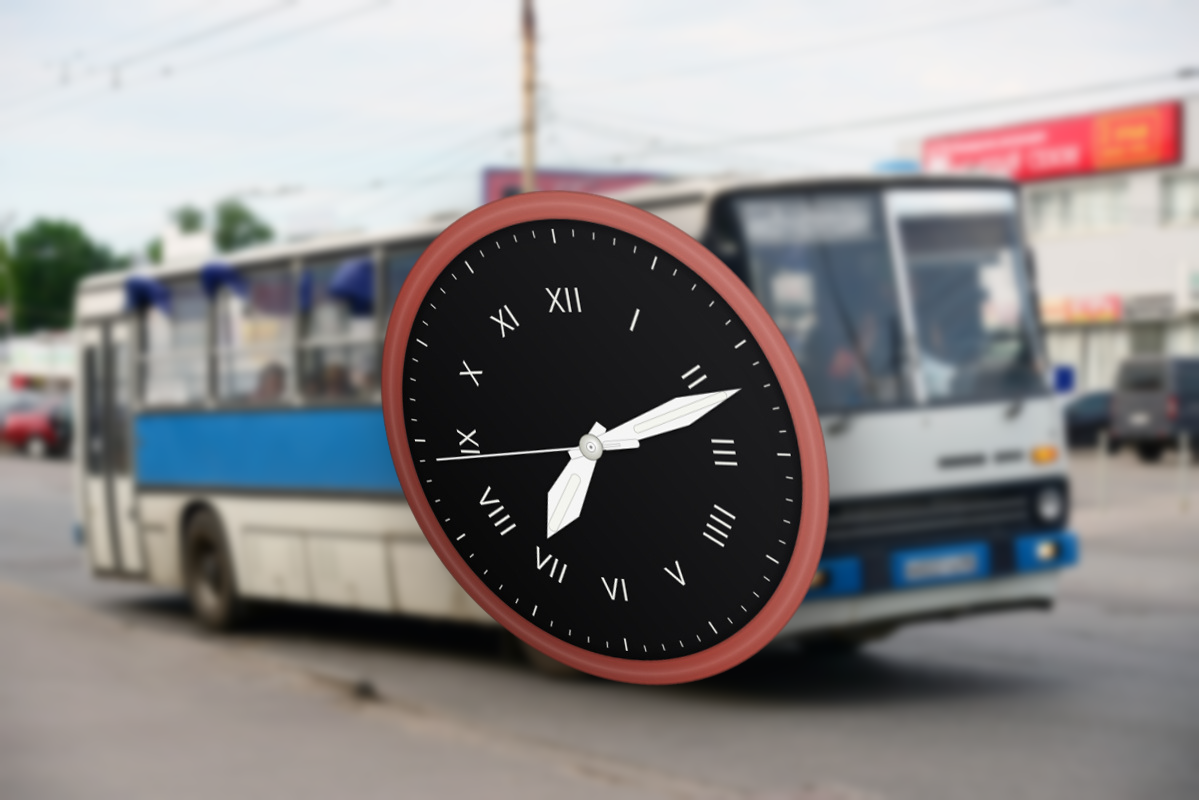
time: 7:11:44
